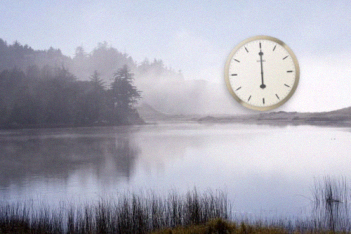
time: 6:00
